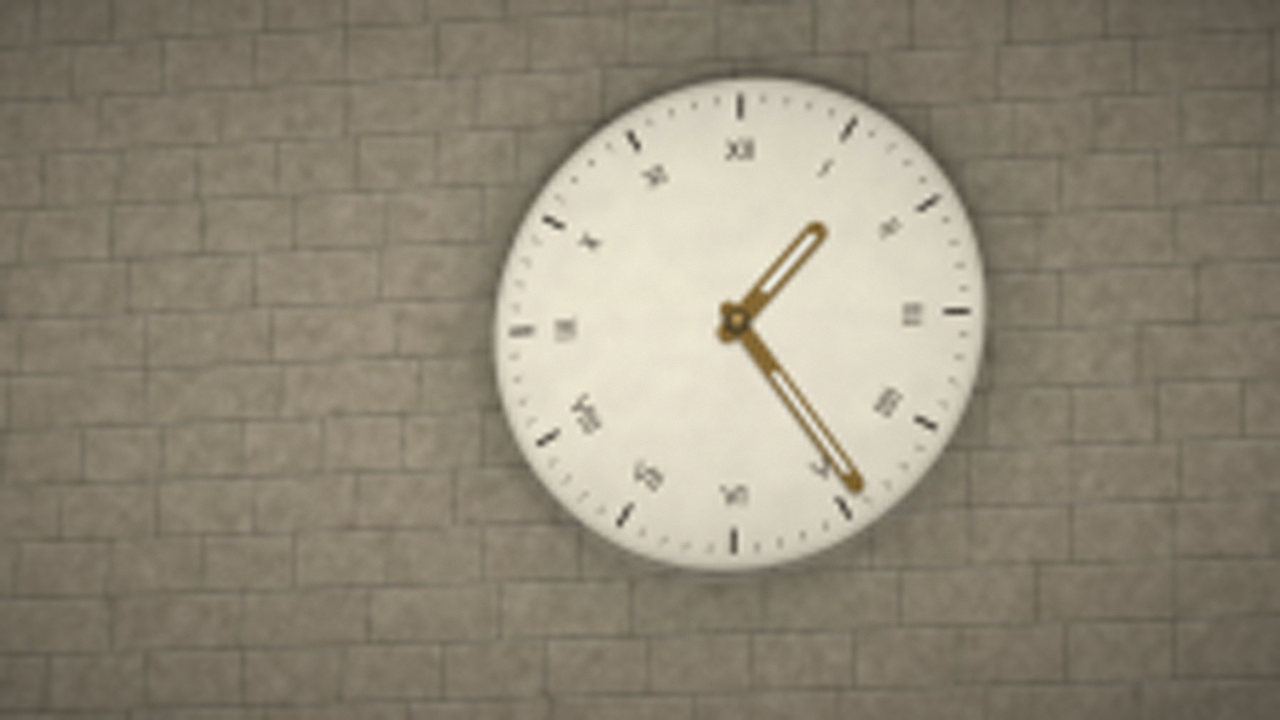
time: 1:24
